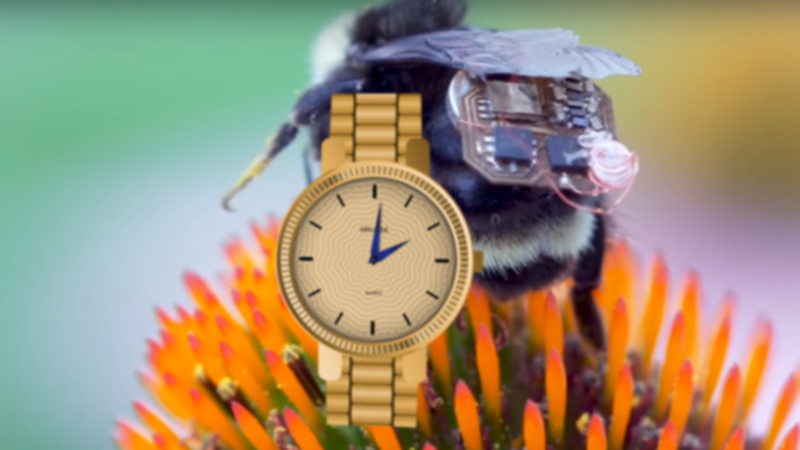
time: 2:01
